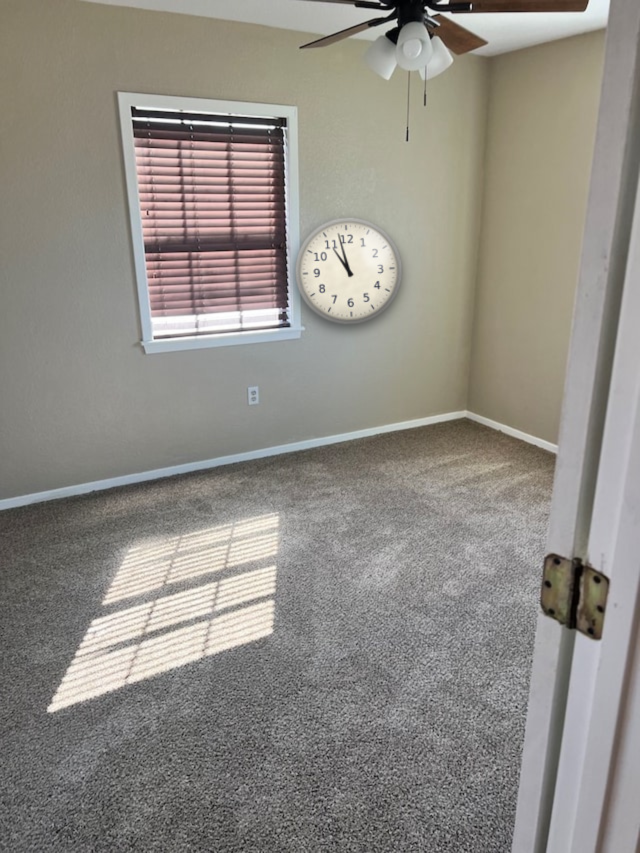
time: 10:58
